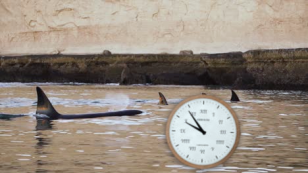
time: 9:54
